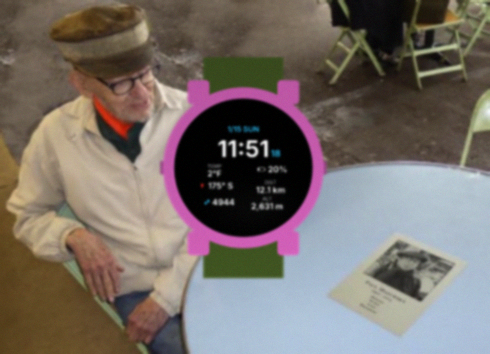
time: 11:51
